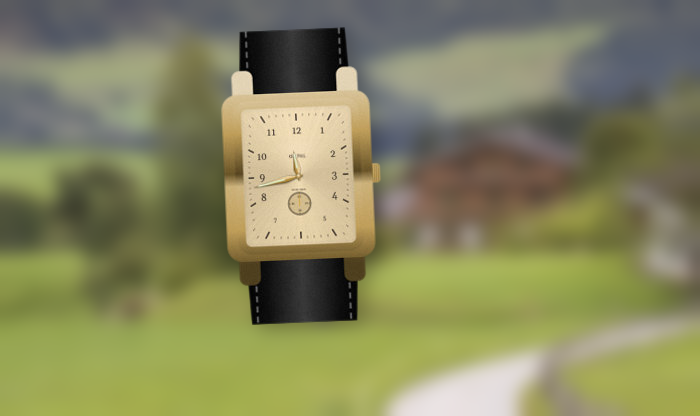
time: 11:43
